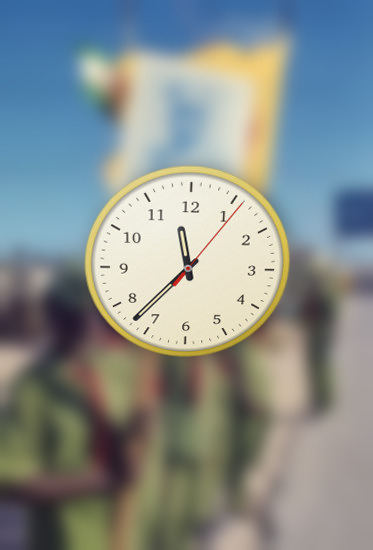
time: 11:37:06
